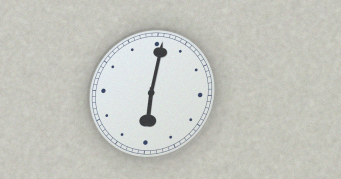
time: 6:01
